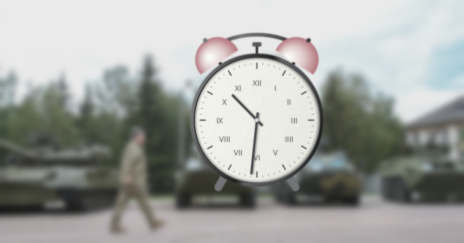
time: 10:31
